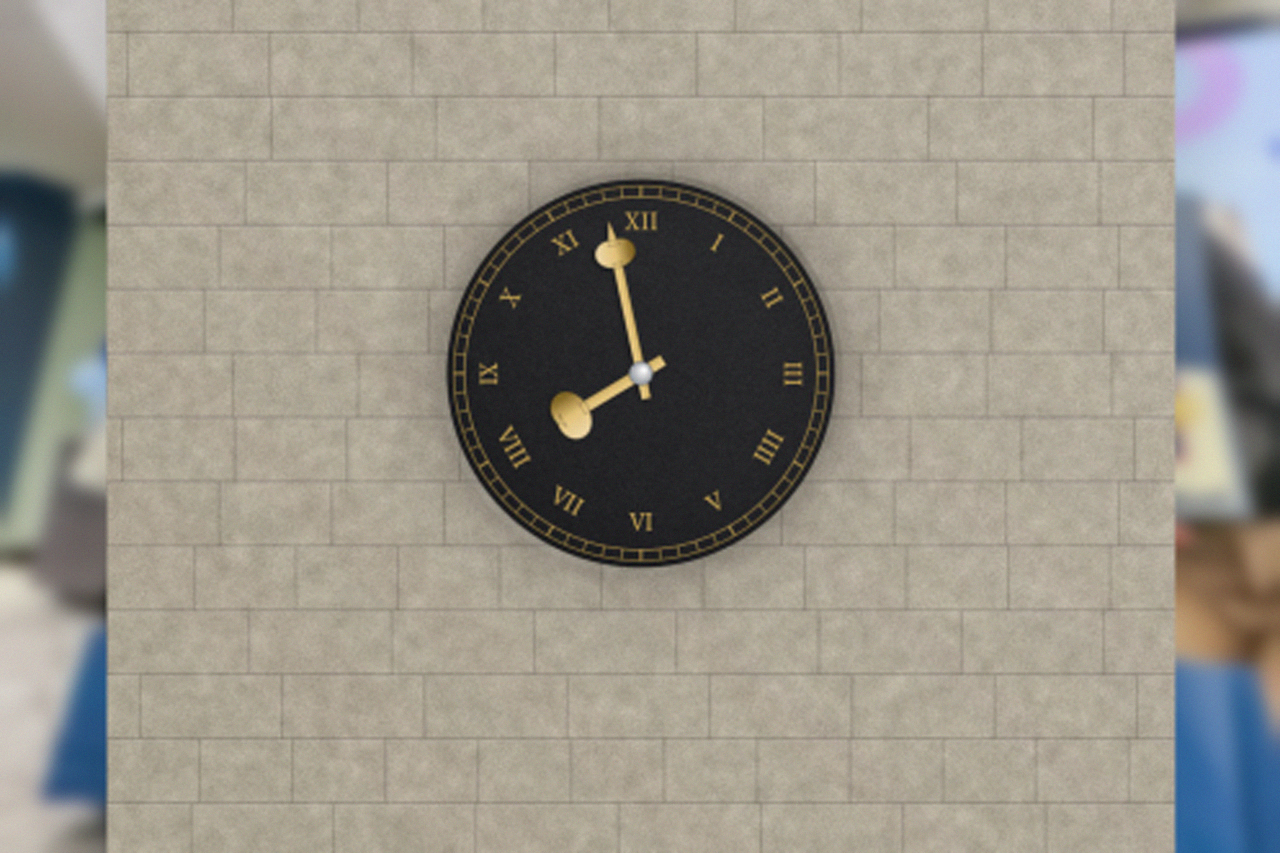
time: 7:58
